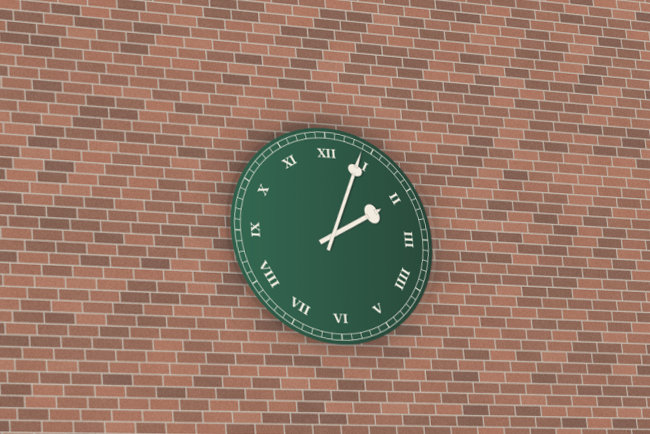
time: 2:04
